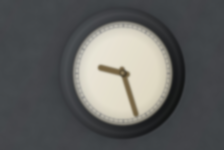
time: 9:27
